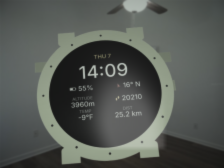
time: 14:09
